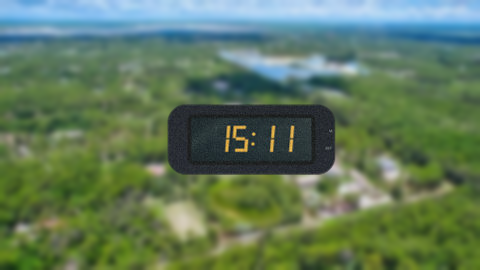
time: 15:11
